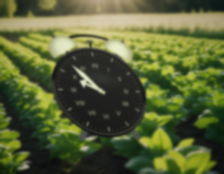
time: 9:53
